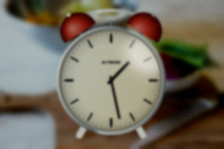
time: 1:28
